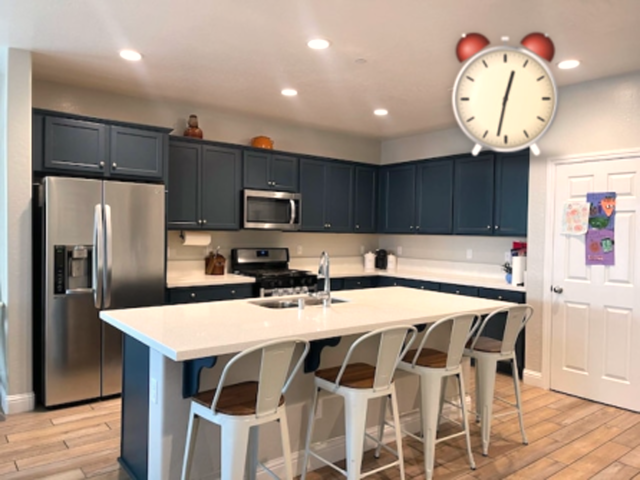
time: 12:32
